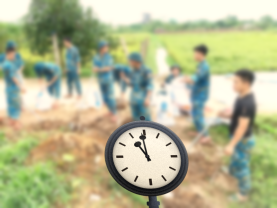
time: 10:59
